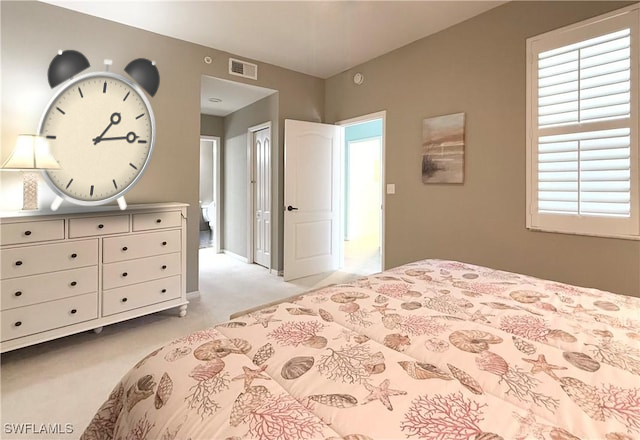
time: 1:14
